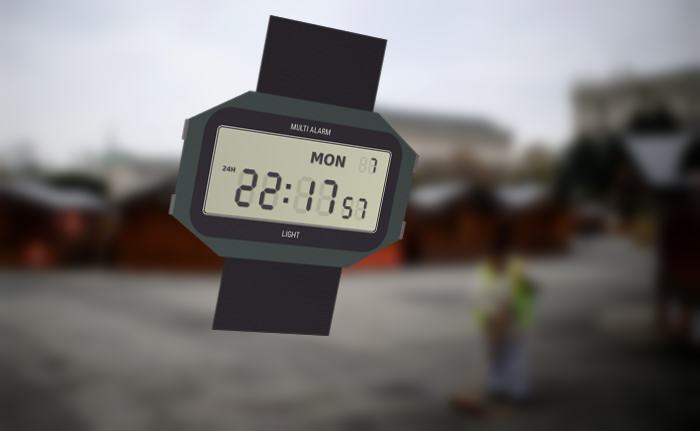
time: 22:17:57
